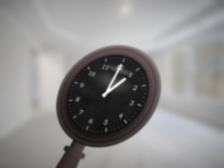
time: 1:00
